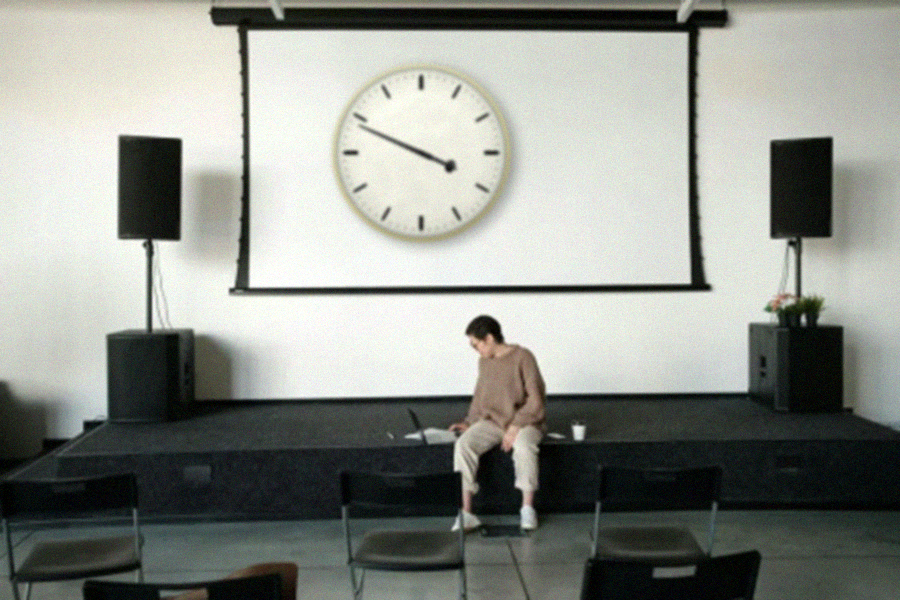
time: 3:49
